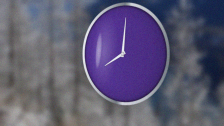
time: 8:01
